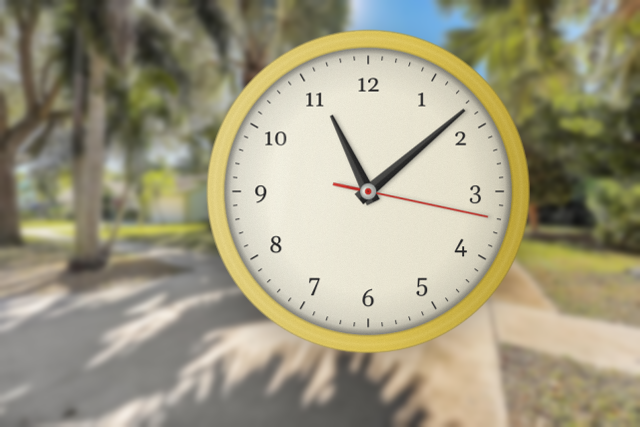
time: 11:08:17
